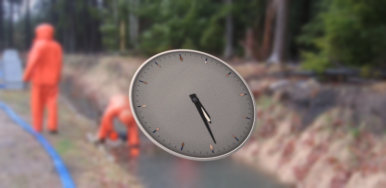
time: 5:29
